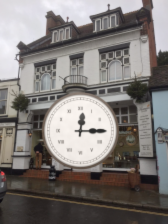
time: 12:15
